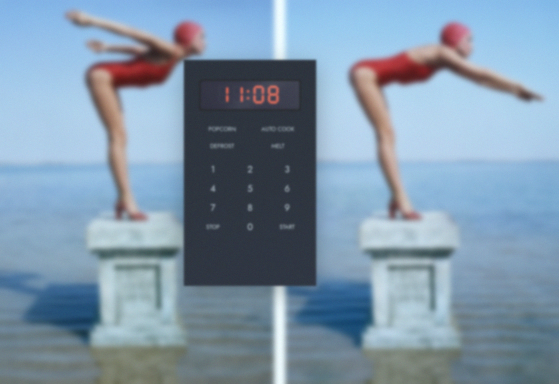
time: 11:08
